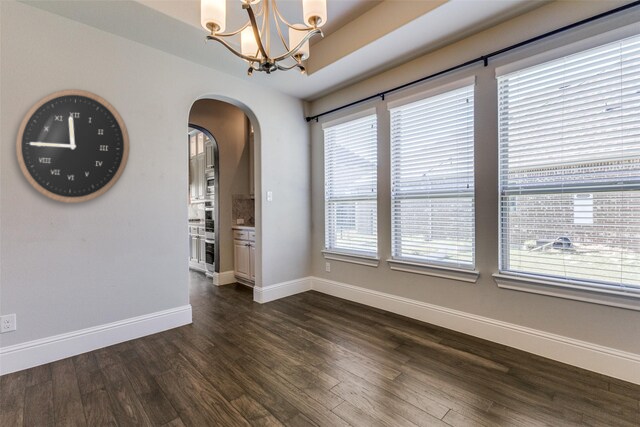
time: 11:45
